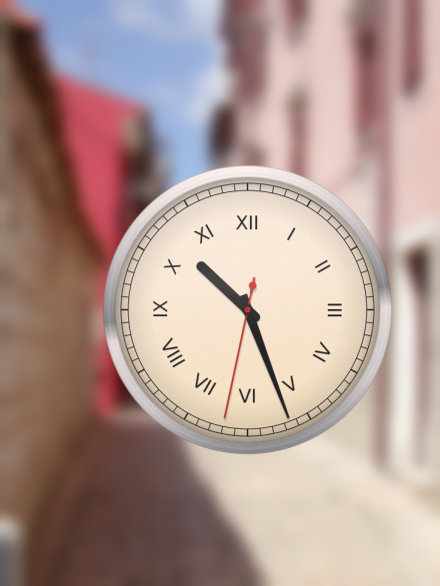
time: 10:26:32
